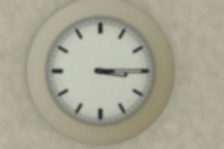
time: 3:15
